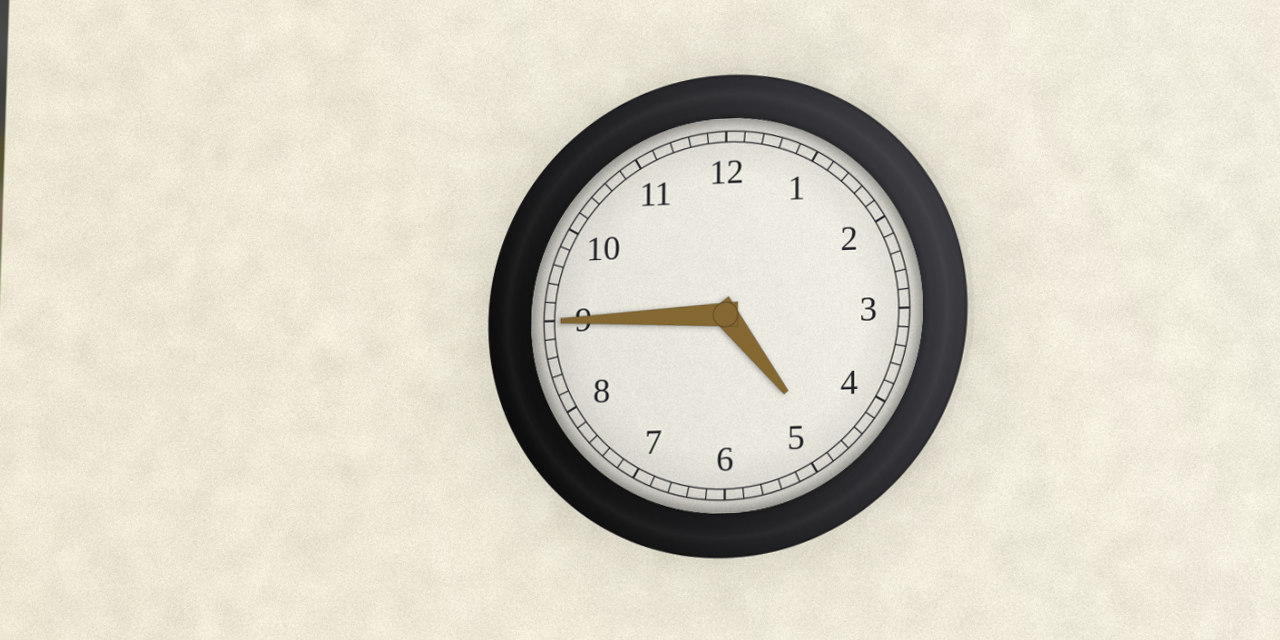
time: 4:45
